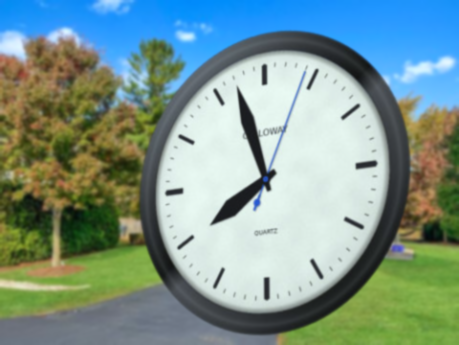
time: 7:57:04
